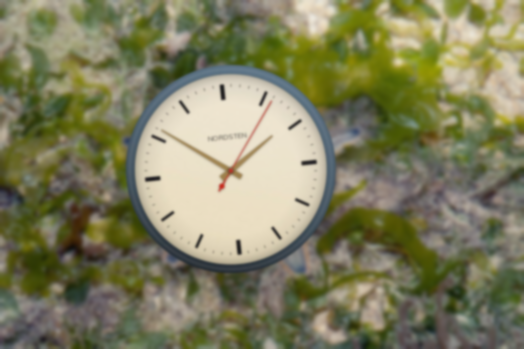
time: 1:51:06
